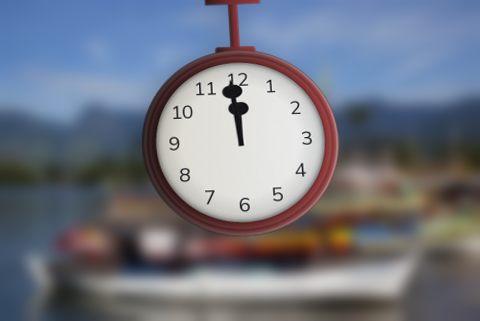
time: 11:59
